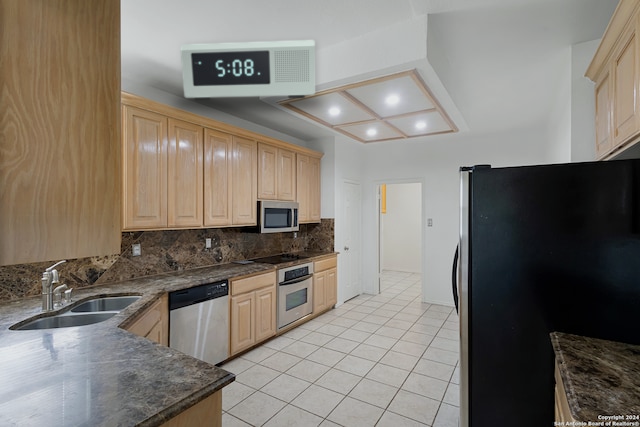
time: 5:08
